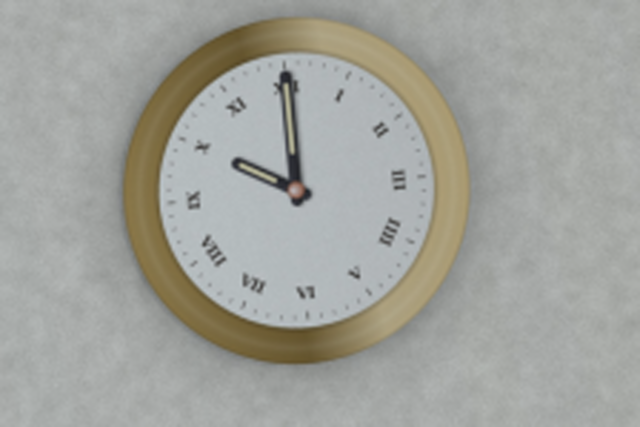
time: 10:00
